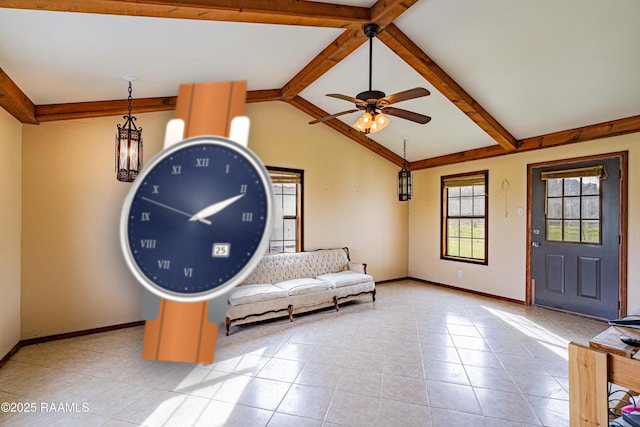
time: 2:10:48
